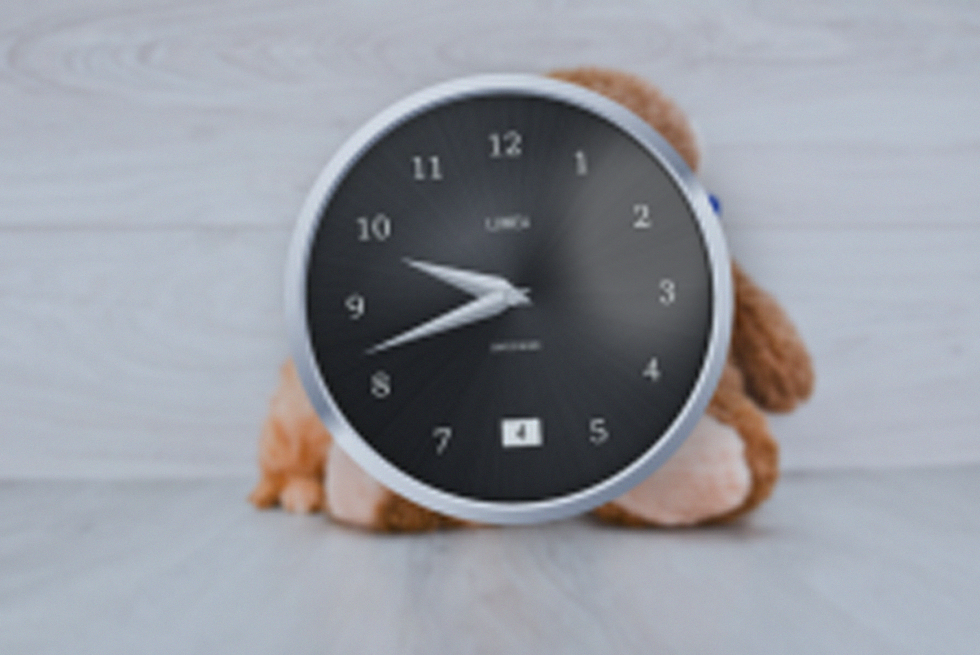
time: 9:42
